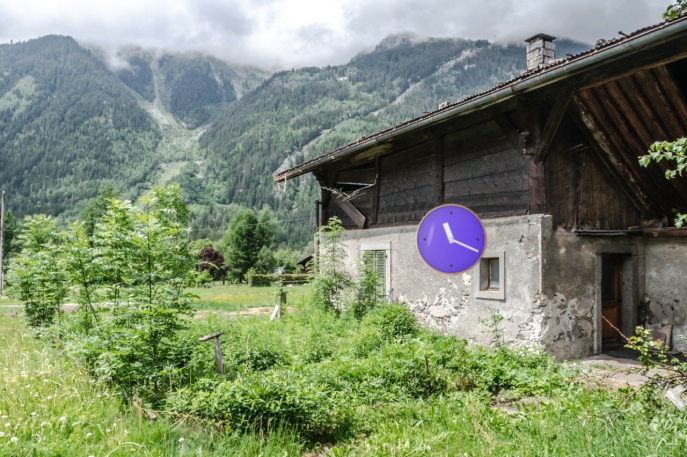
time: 11:19
